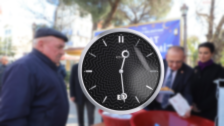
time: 12:29
